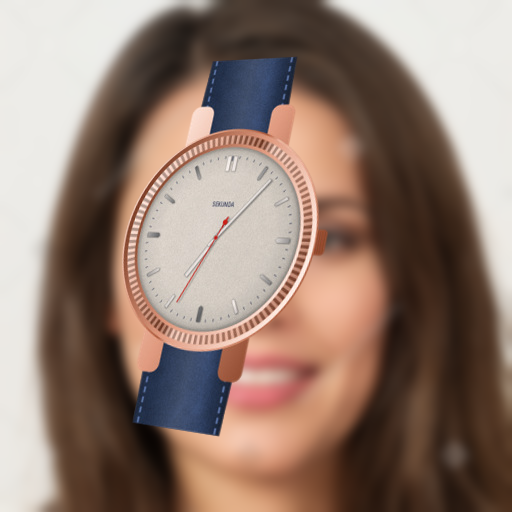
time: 7:06:34
